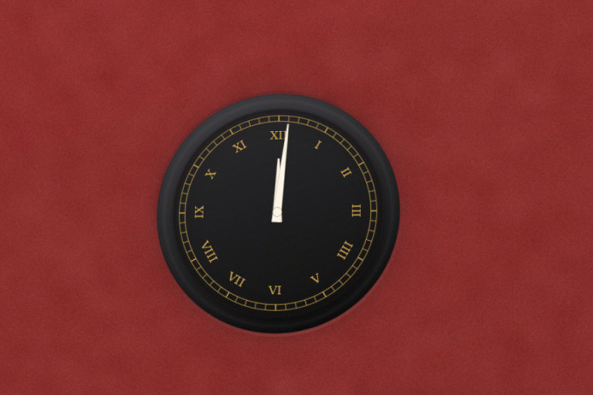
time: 12:01
